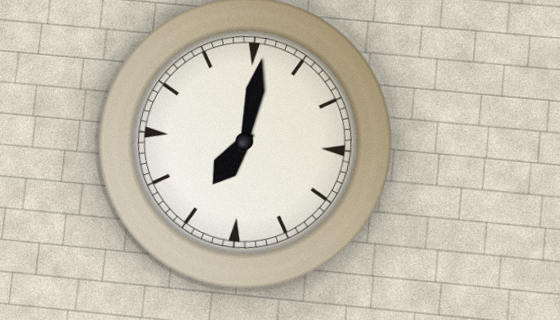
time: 7:01
